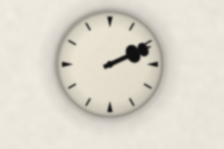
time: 2:11
